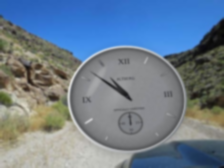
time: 10:52
